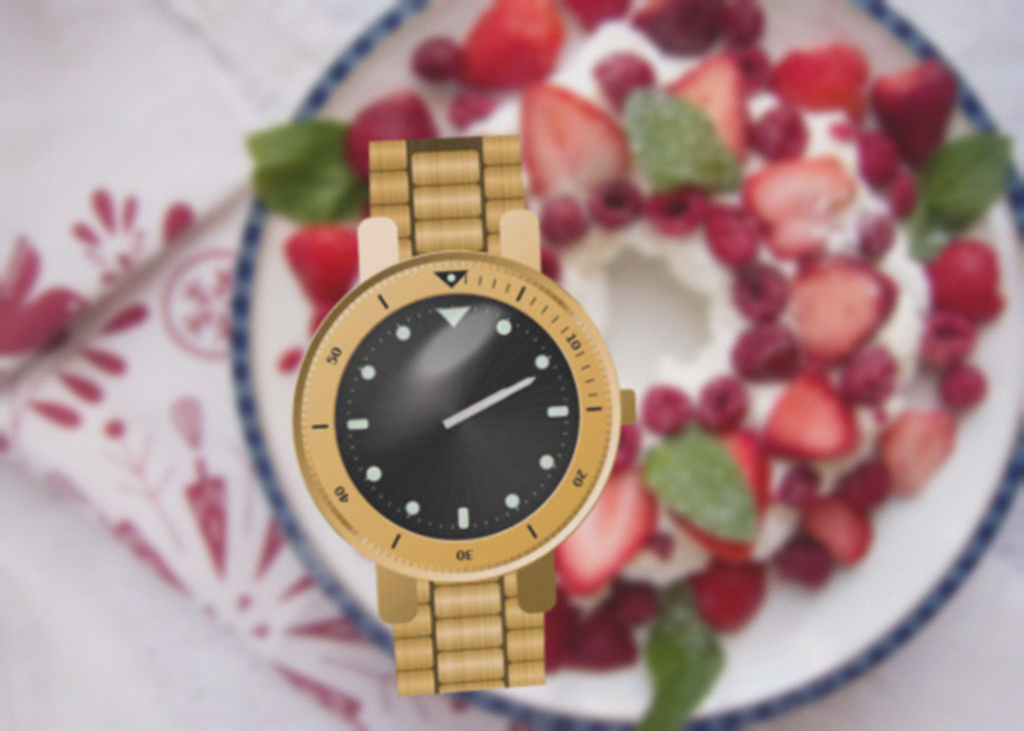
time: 2:11
